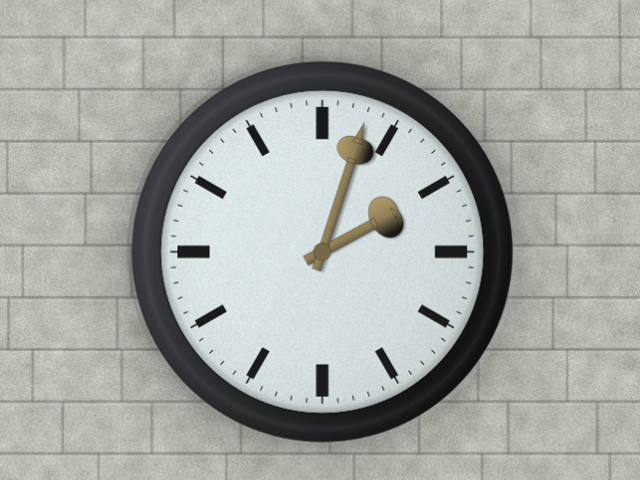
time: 2:03
